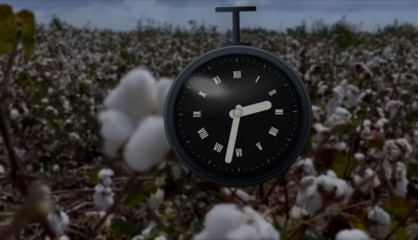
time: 2:32
